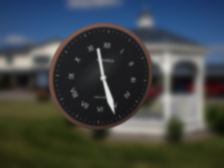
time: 11:26
